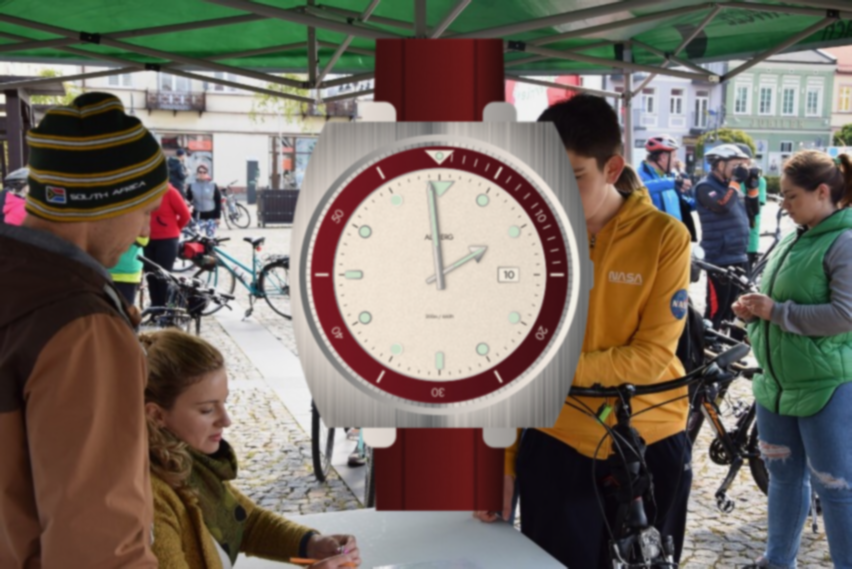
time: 1:59
